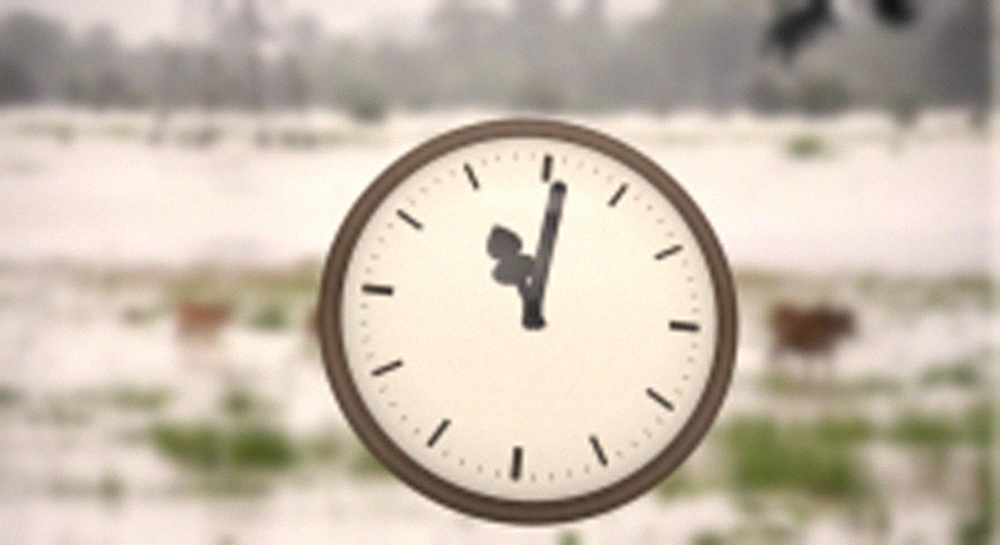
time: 11:01
